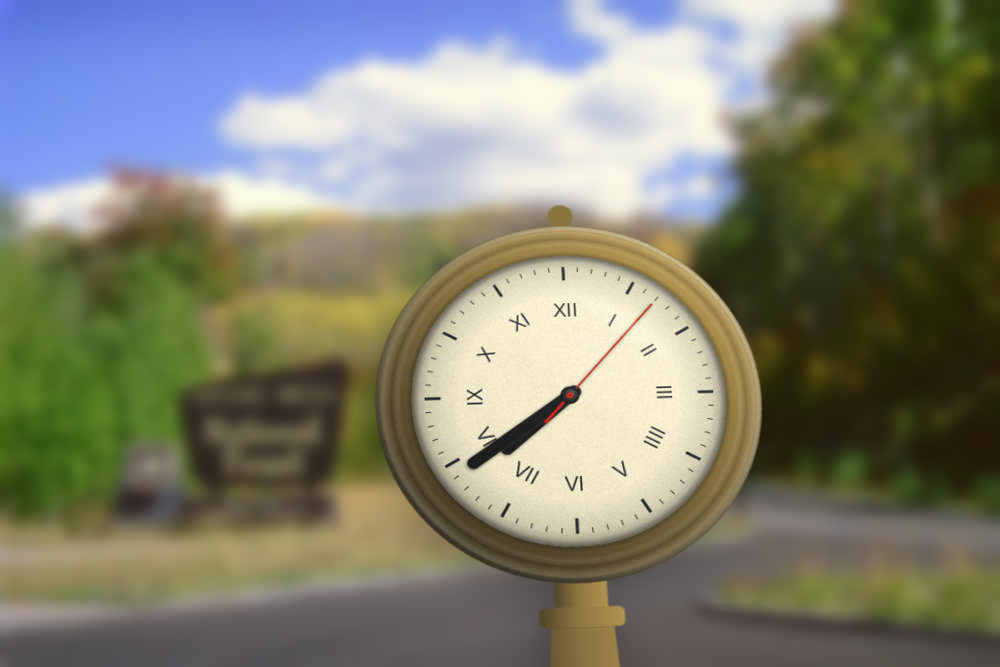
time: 7:39:07
